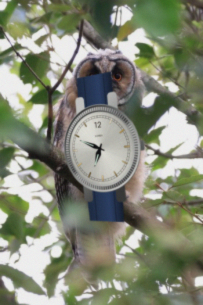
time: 6:49
